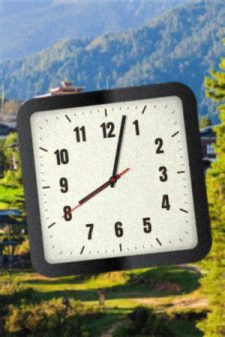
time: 8:02:40
